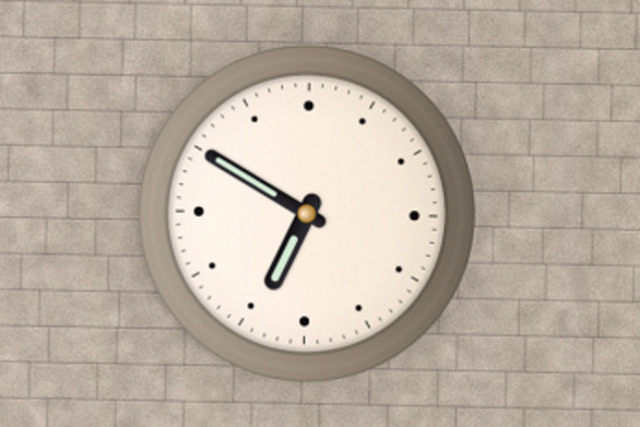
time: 6:50
